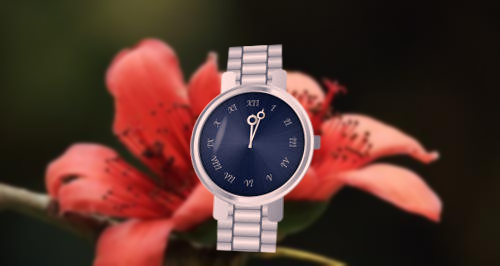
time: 12:03
